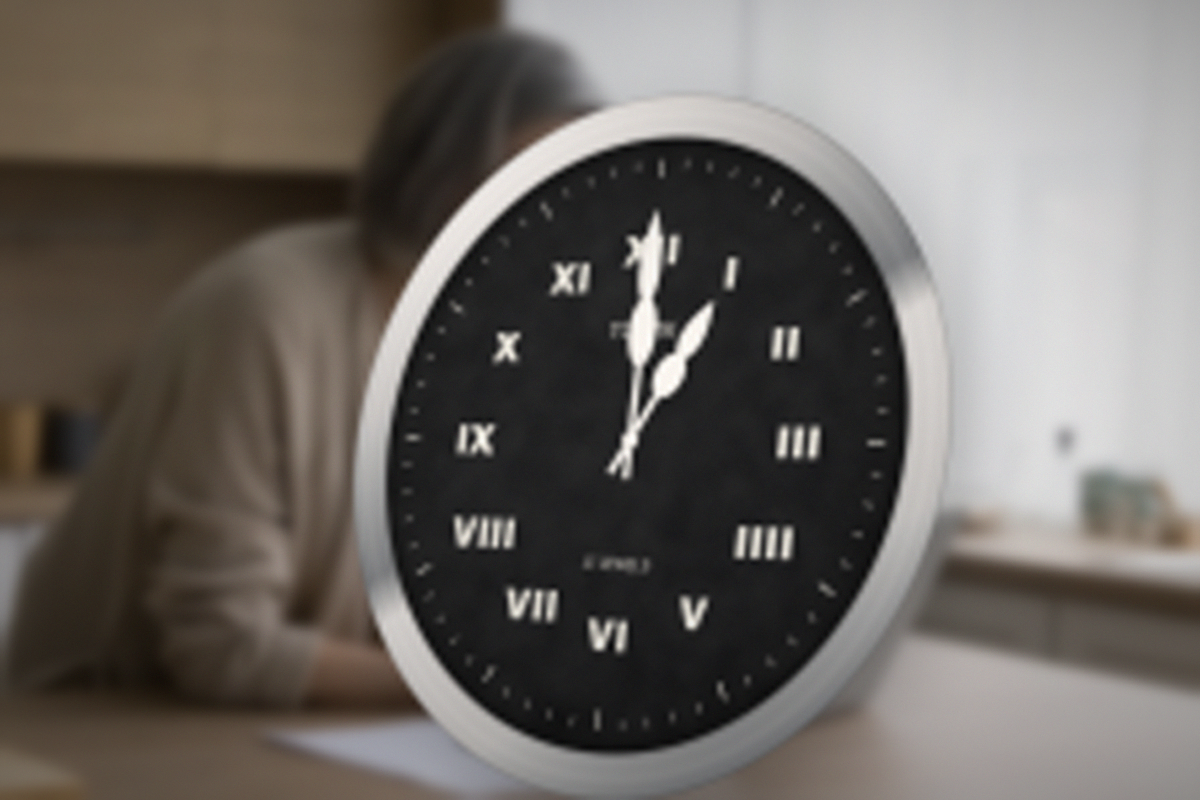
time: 1:00
